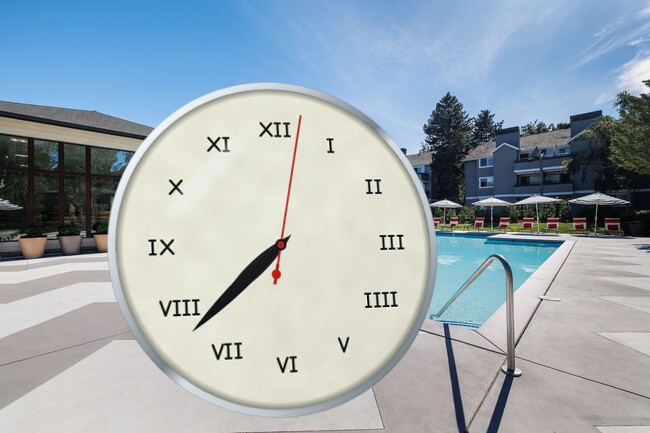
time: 7:38:02
